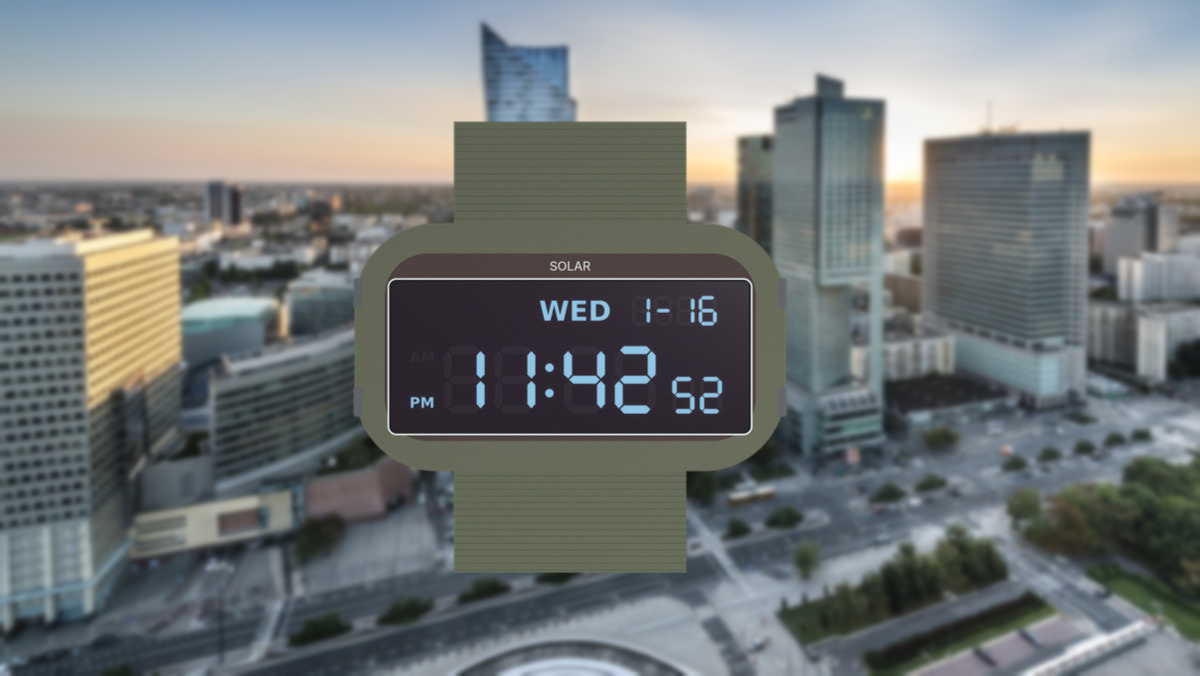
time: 11:42:52
